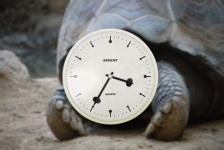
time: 3:35
